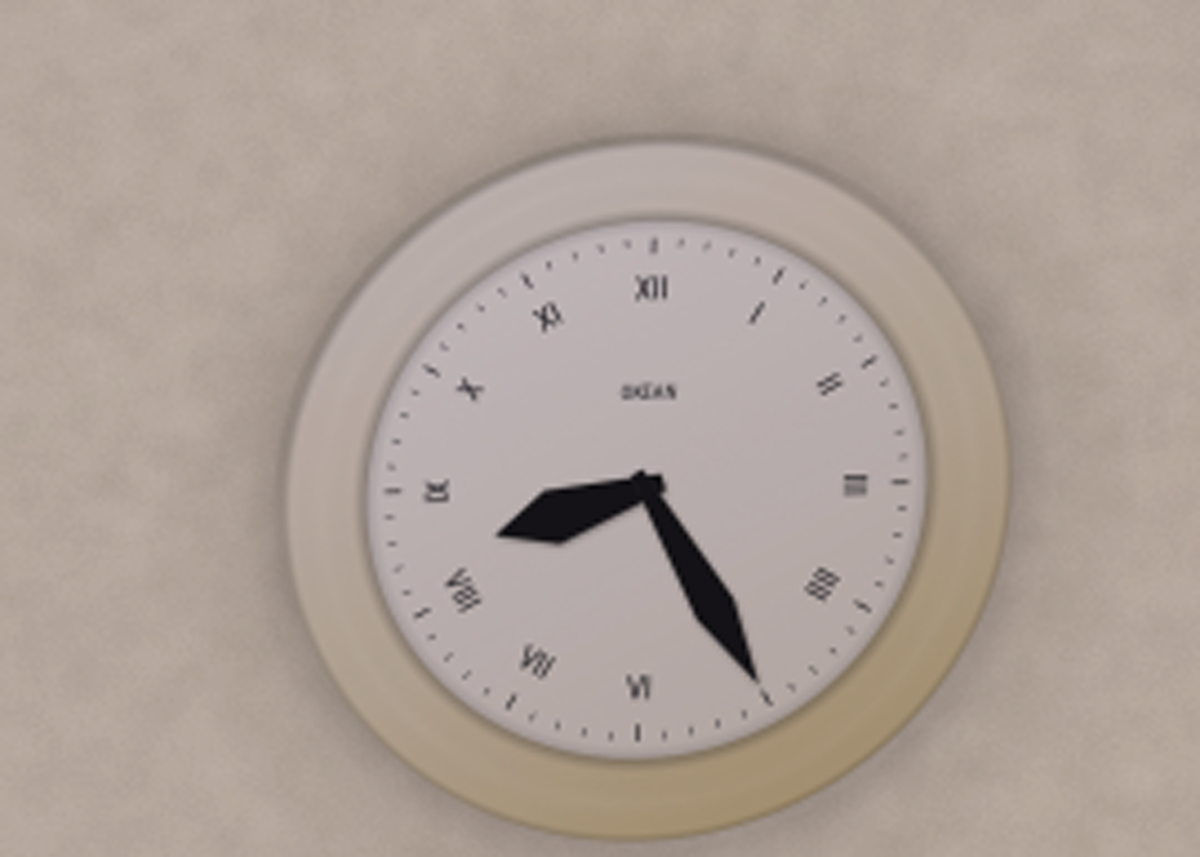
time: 8:25
